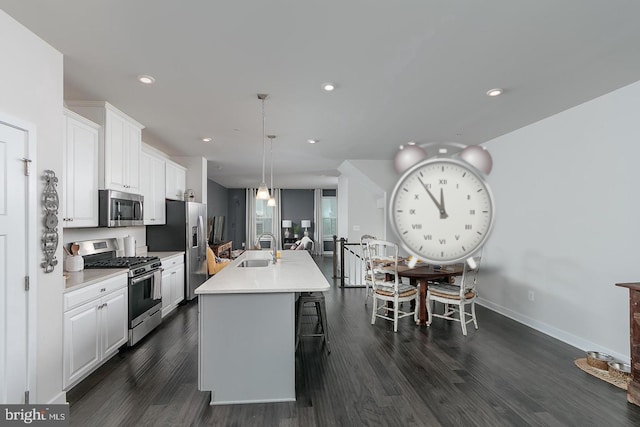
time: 11:54
